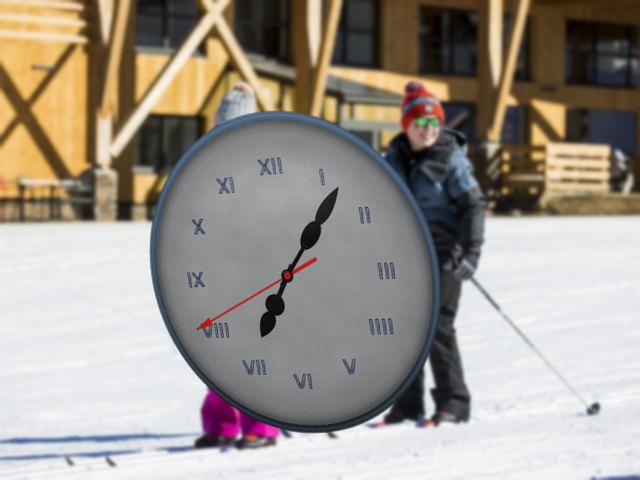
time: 7:06:41
